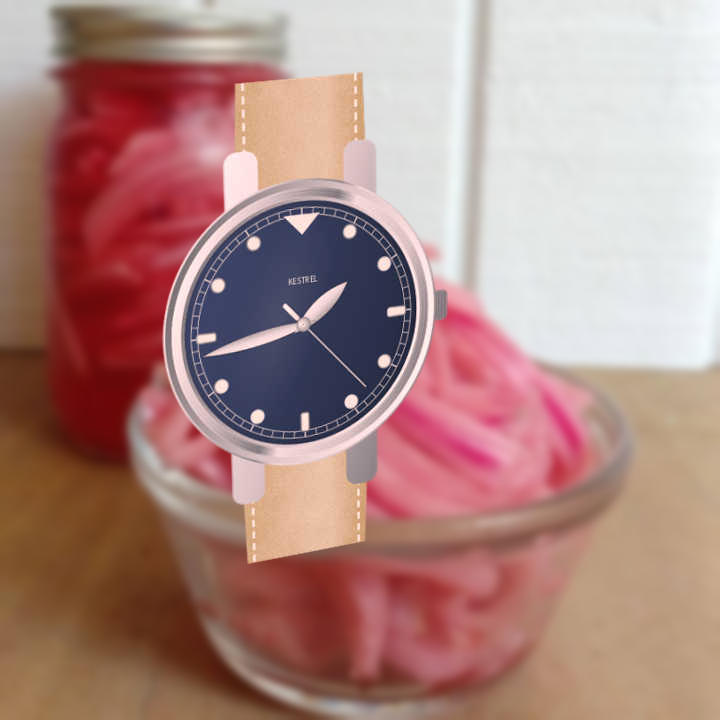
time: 1:43:23
